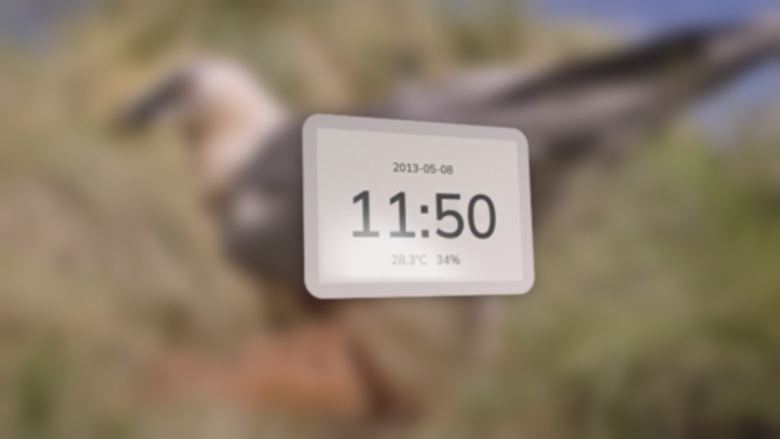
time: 11:50
